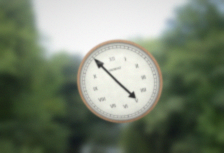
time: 4:55
